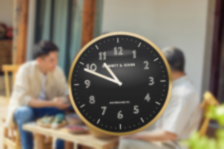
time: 10:49
